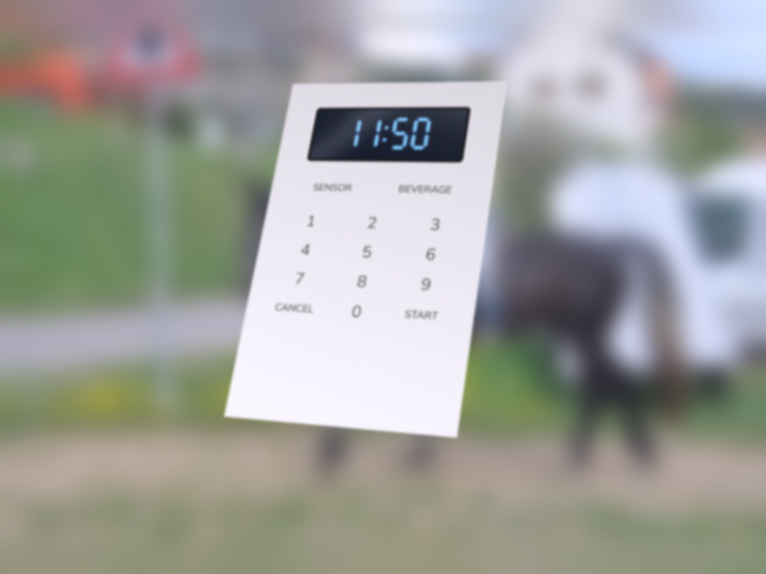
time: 11:50
